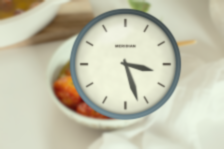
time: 3:27
